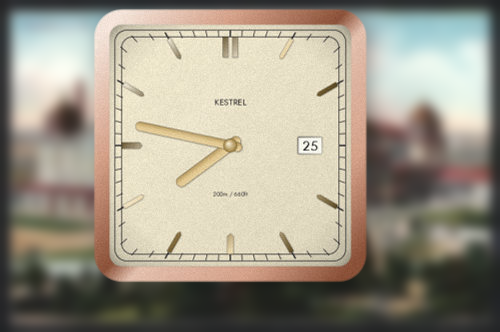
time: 7:47
